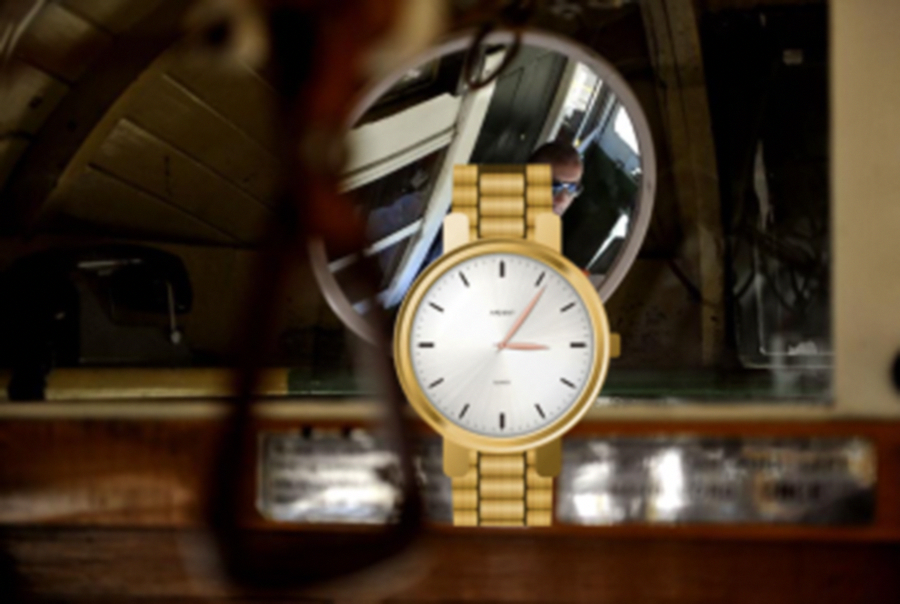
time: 3:06
